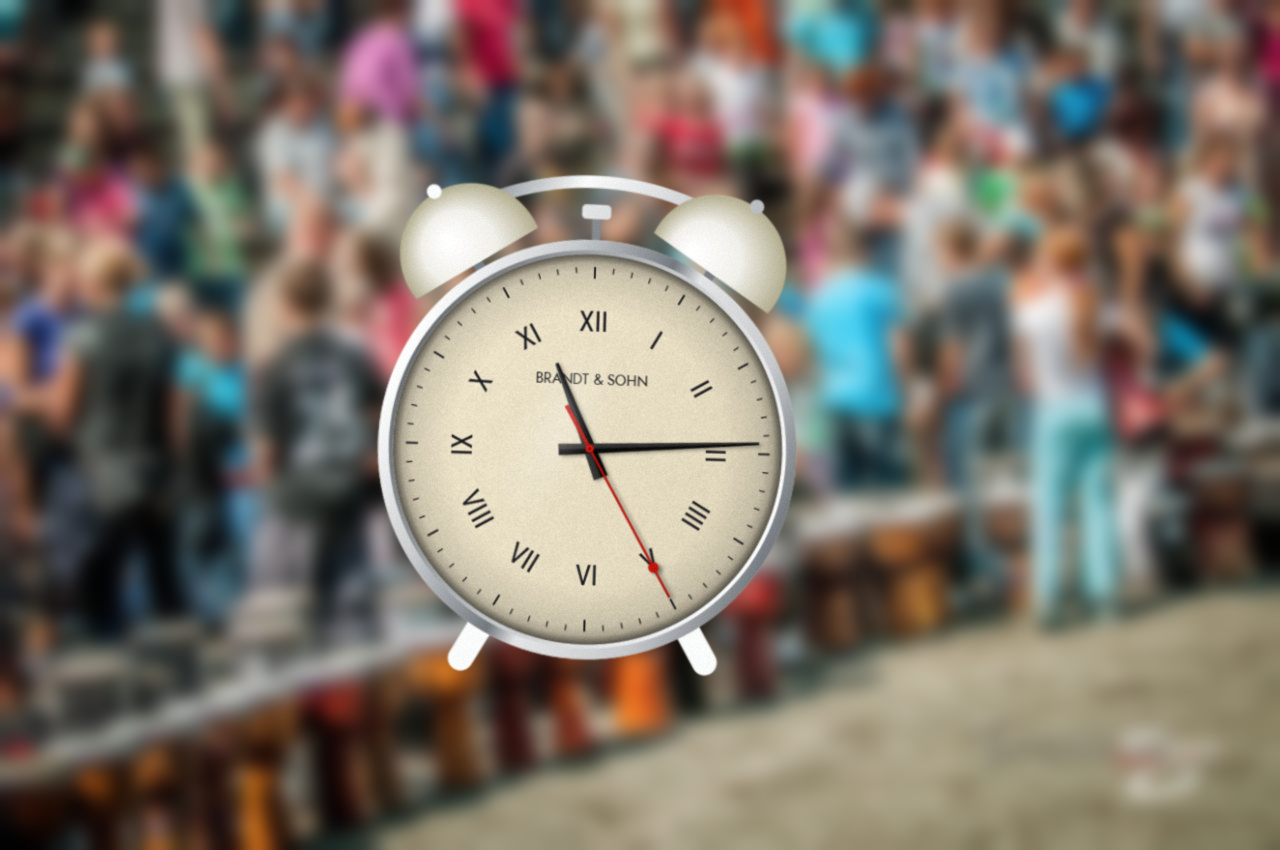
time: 11:14:25
